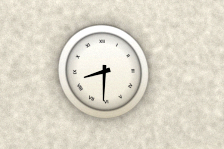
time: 8:31
